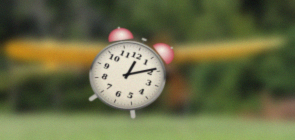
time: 12:09
